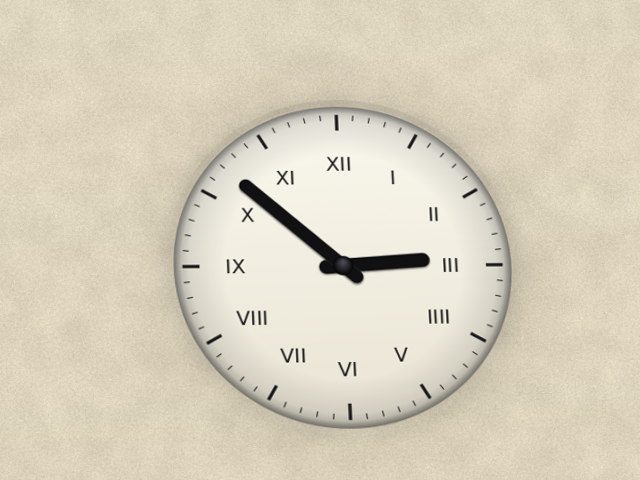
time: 2:52
